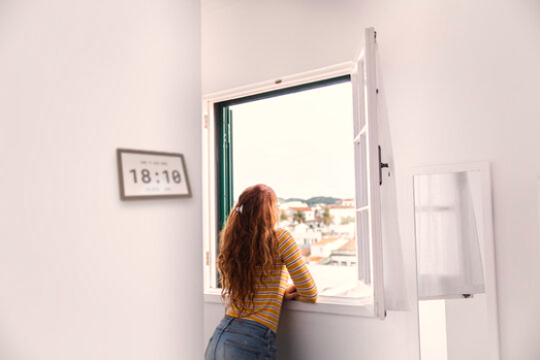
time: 18:10
